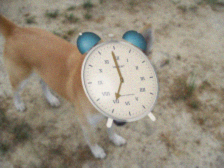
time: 6:59
